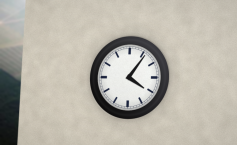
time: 4:06
